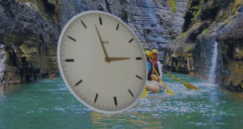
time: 2:58
